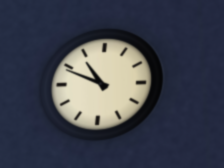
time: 10:49
